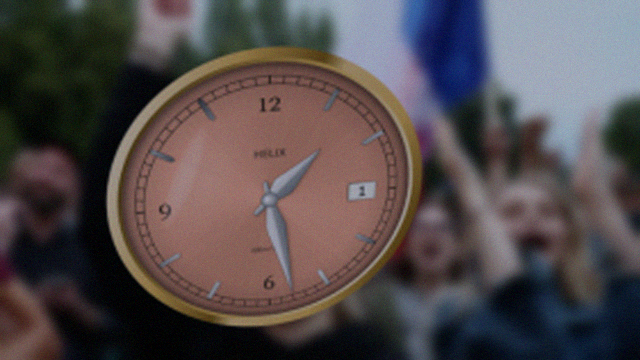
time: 1:28
